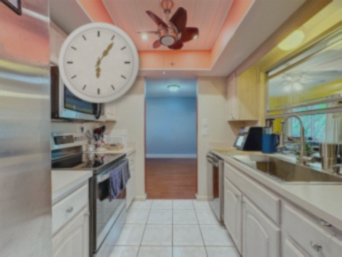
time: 6:06
